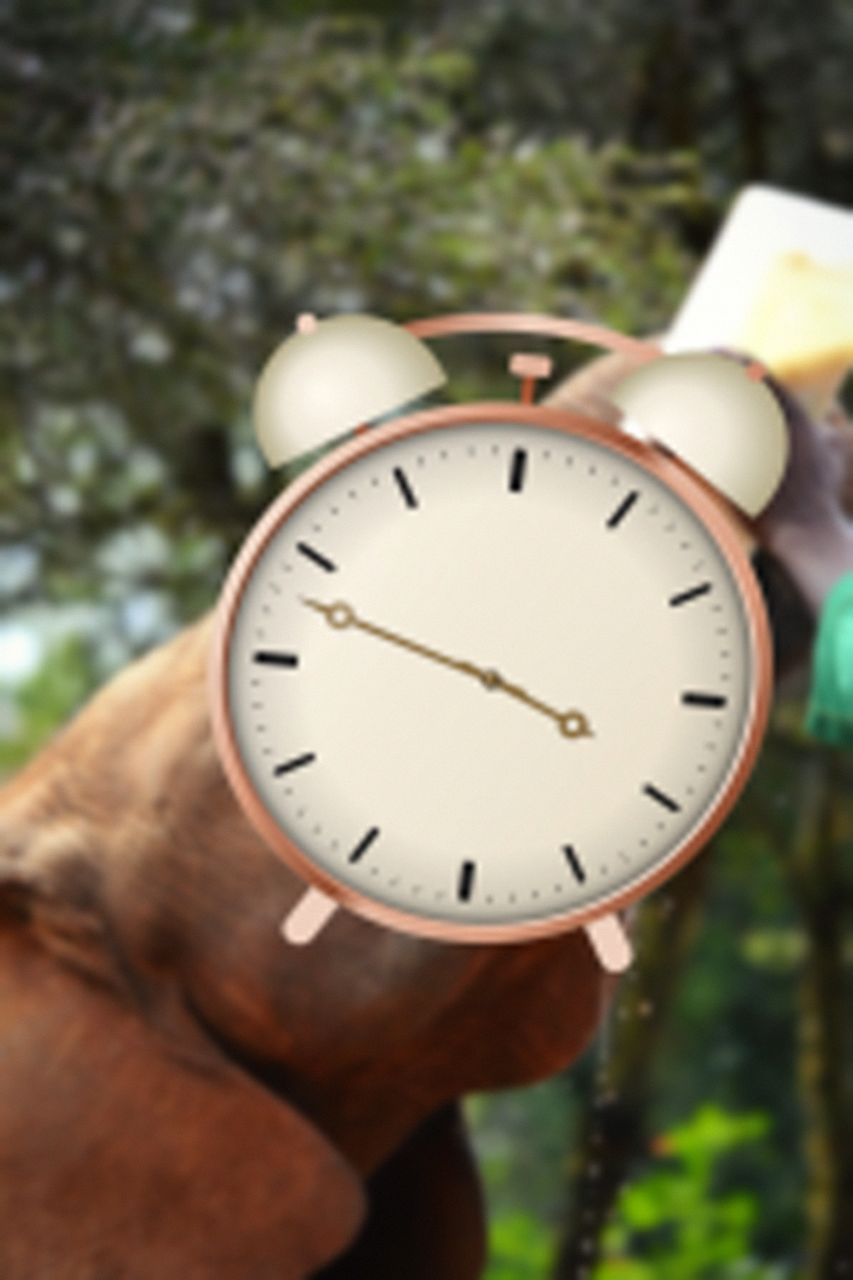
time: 3:48
